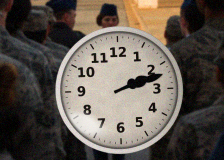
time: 2:12
